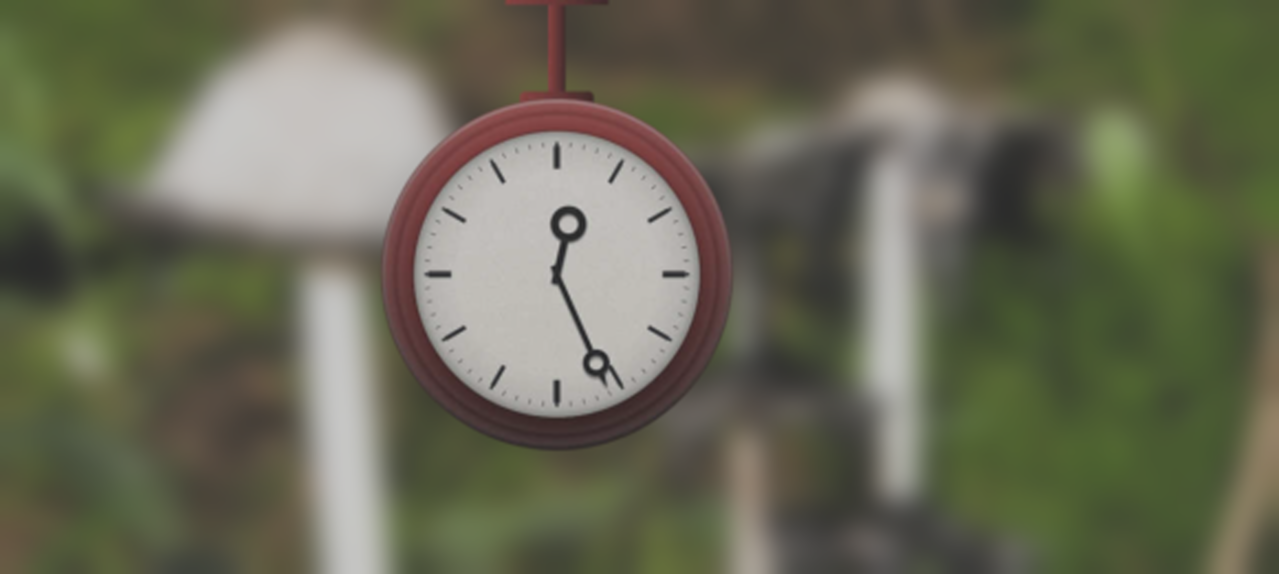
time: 12:26
